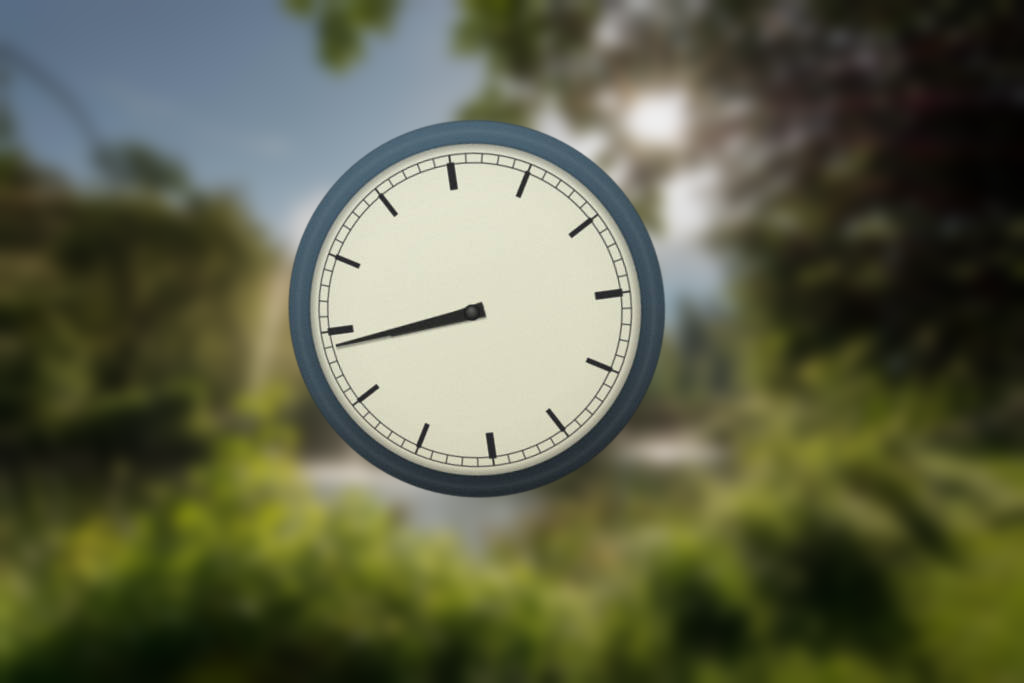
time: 8:44
